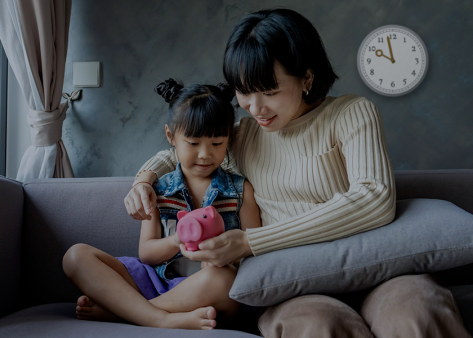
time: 9:58
